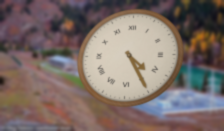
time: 4:25
